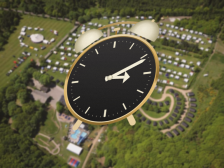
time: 3:11
